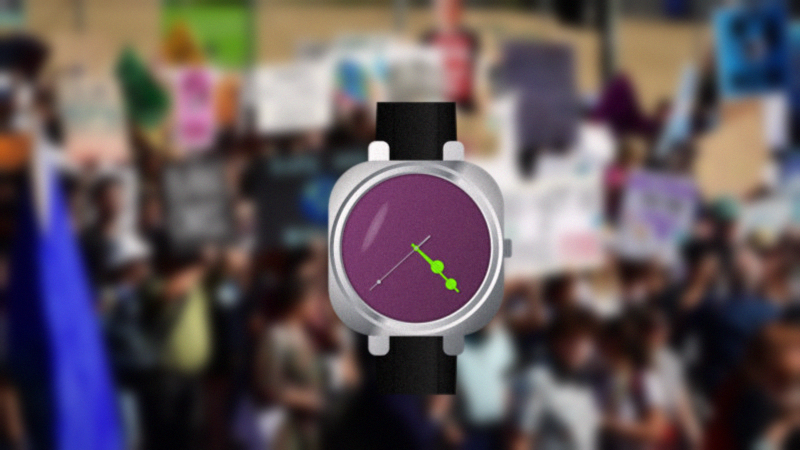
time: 4:22:38
